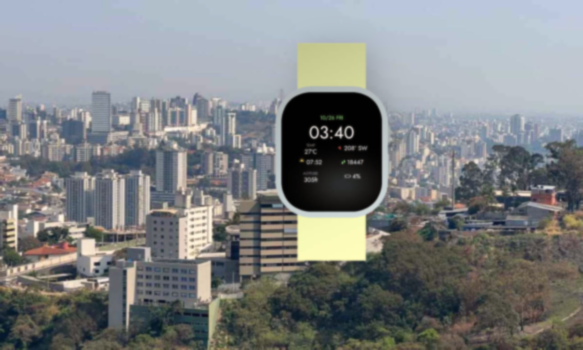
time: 3:40
